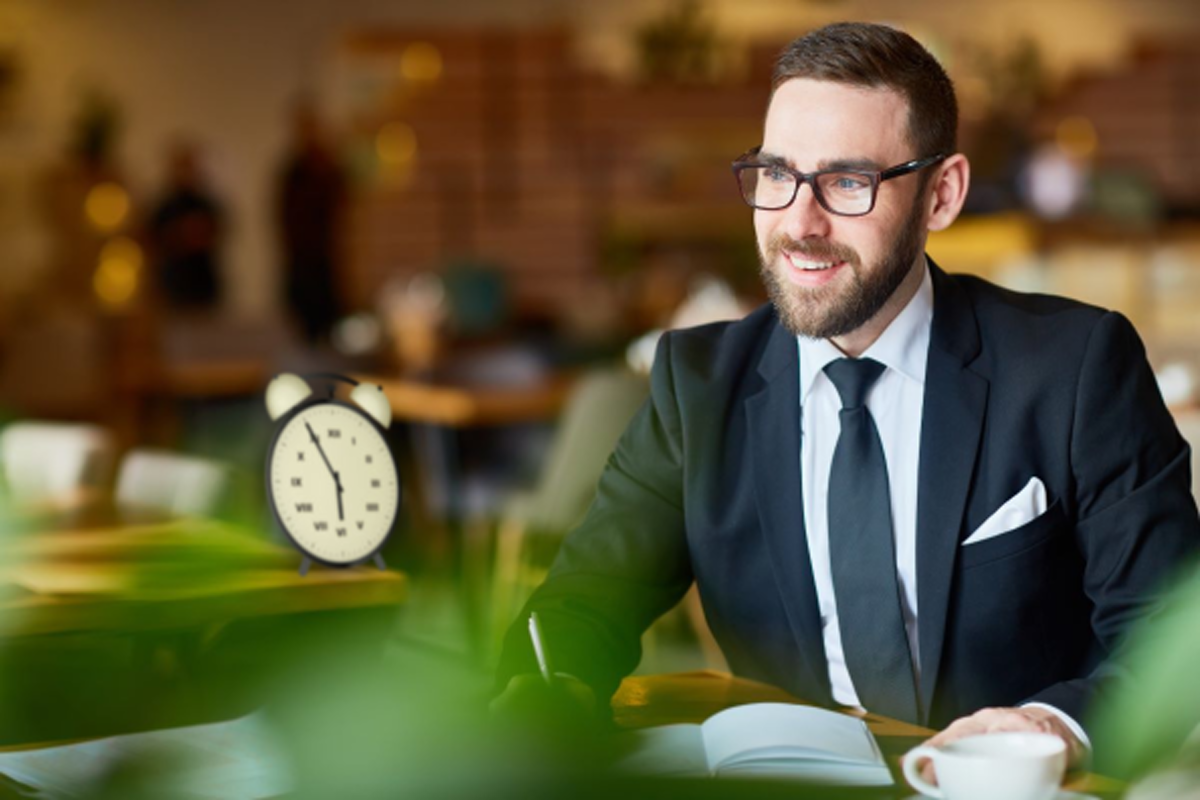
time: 5:55
